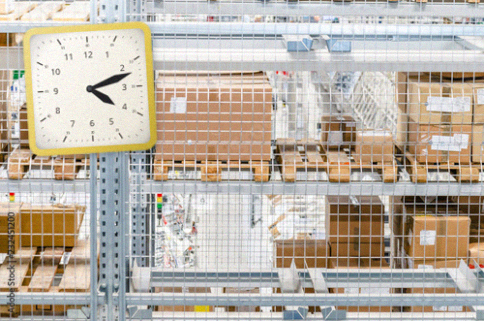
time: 4:12
